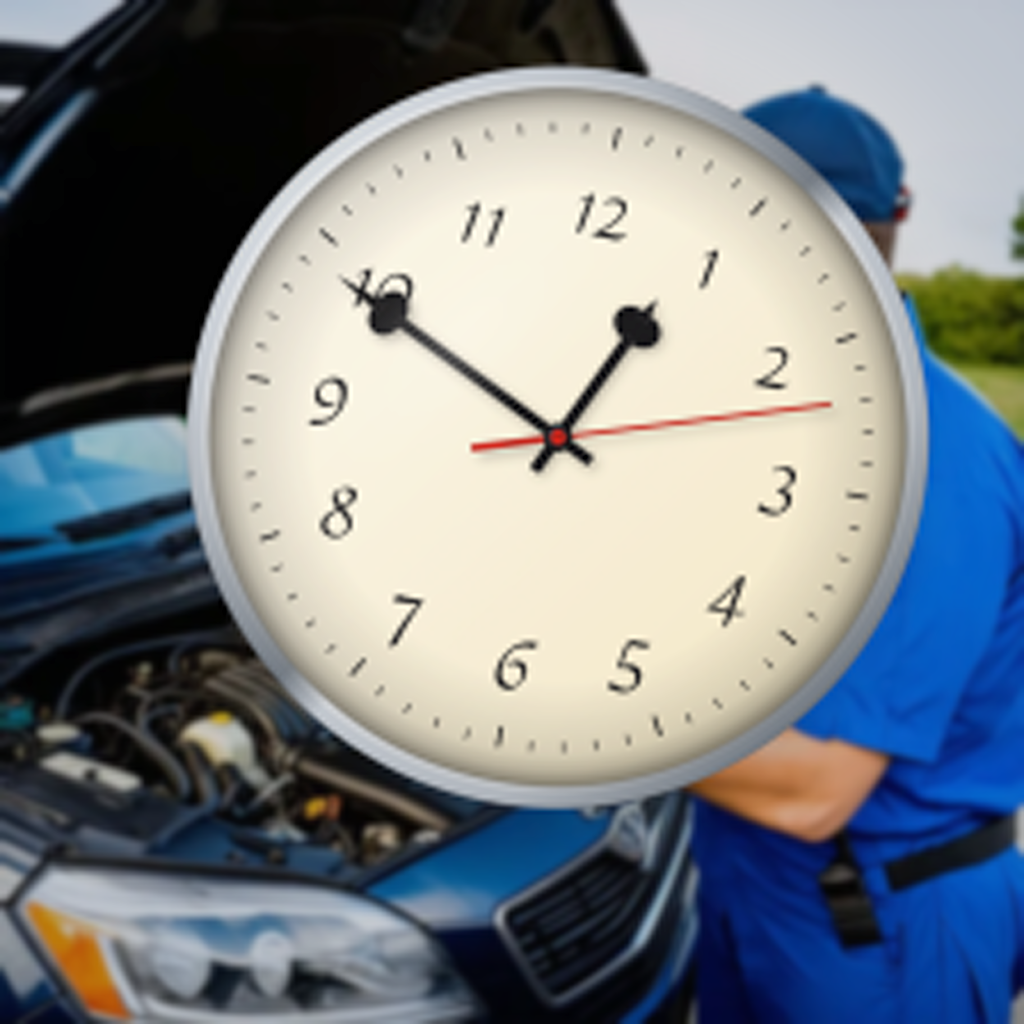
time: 12:49:12
